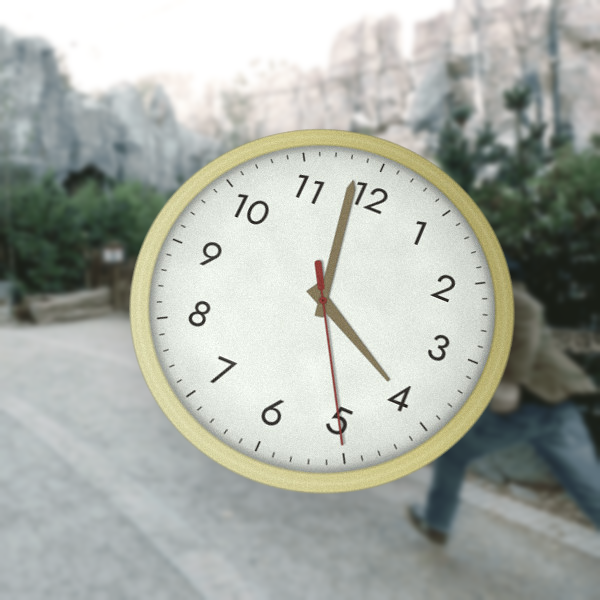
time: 3:58:25
